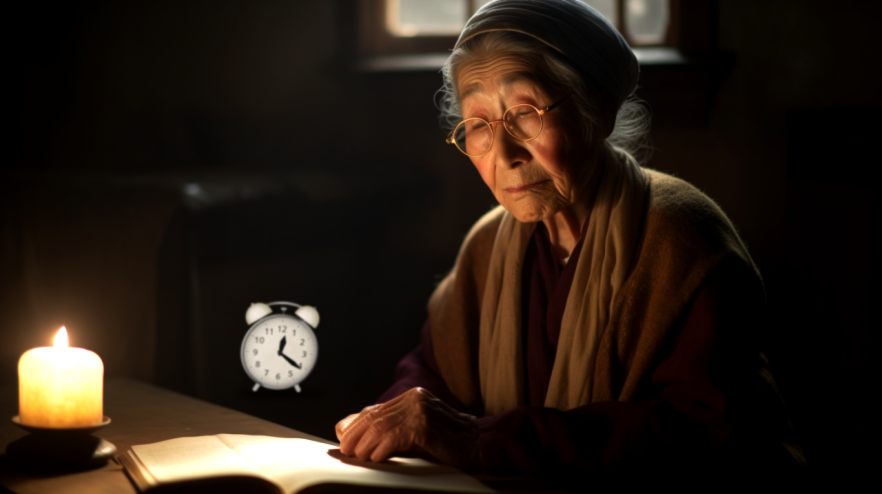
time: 12:21
